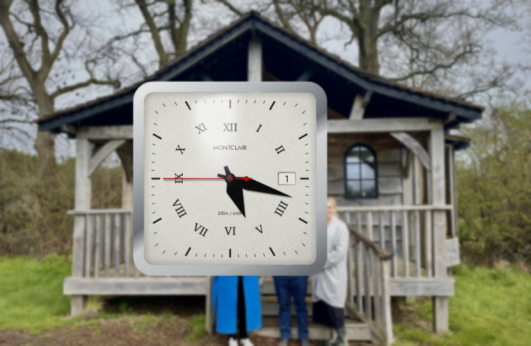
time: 5:17:45
